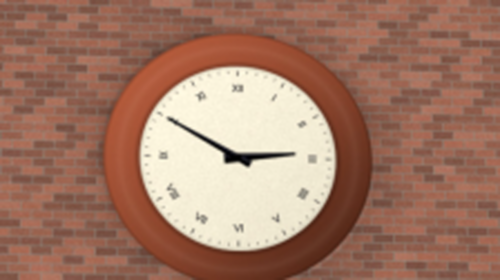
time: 2:50
